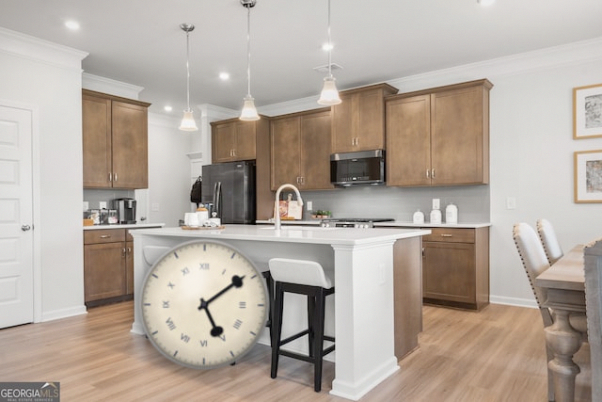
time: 5:09
